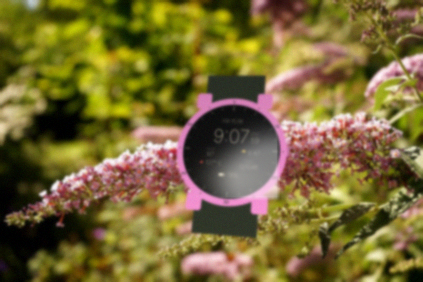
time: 9:07
